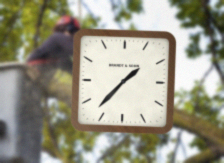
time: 1:37
